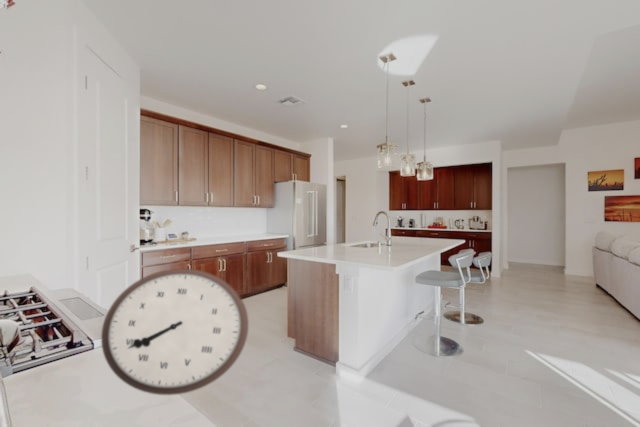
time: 7:39
